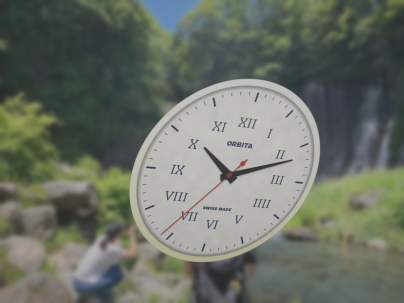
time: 10:11:36
